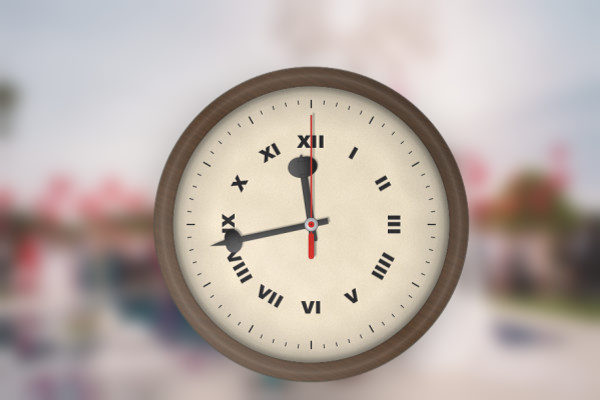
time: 11:43:00
